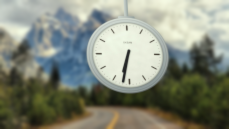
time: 6:32
